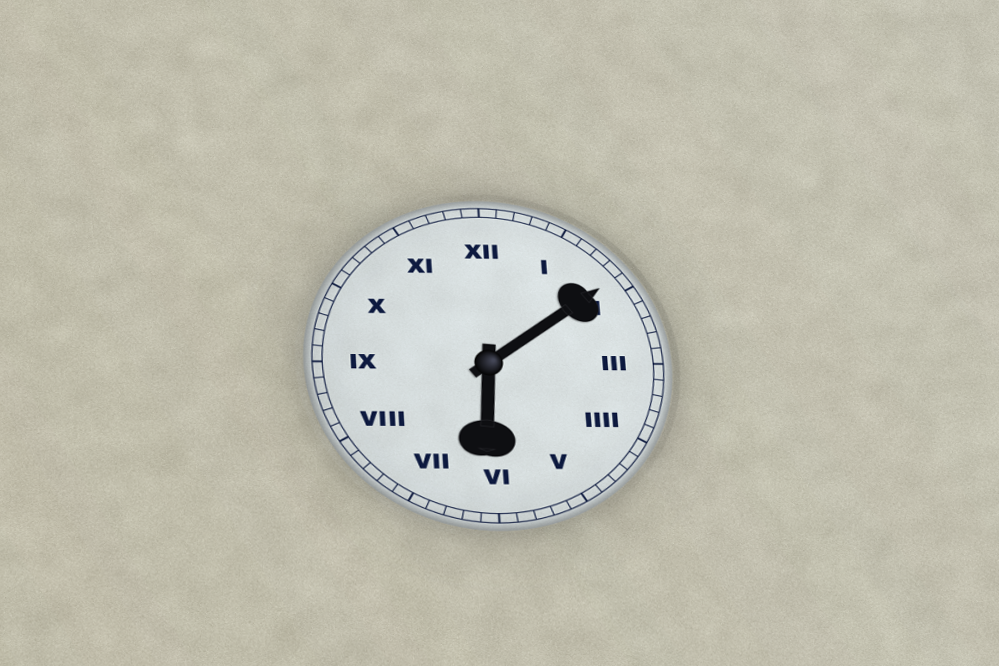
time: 6:09
